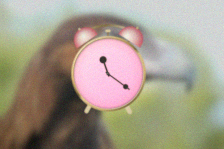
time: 11:21
